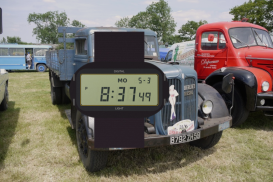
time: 8:37:49
